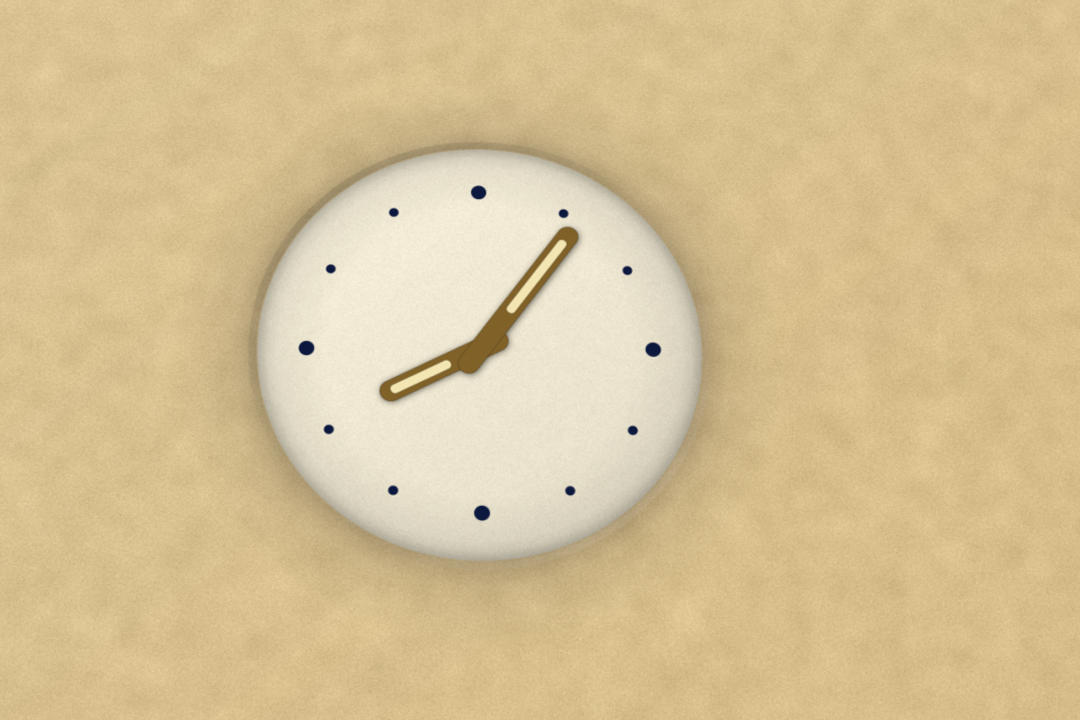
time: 8:06
